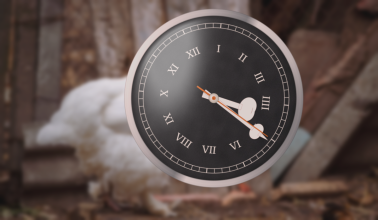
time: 4:25:25
